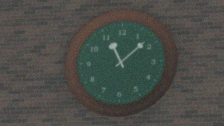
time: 11:08
